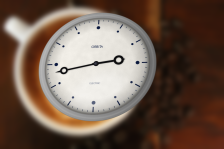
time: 2:43
